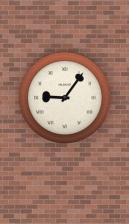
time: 9:06
